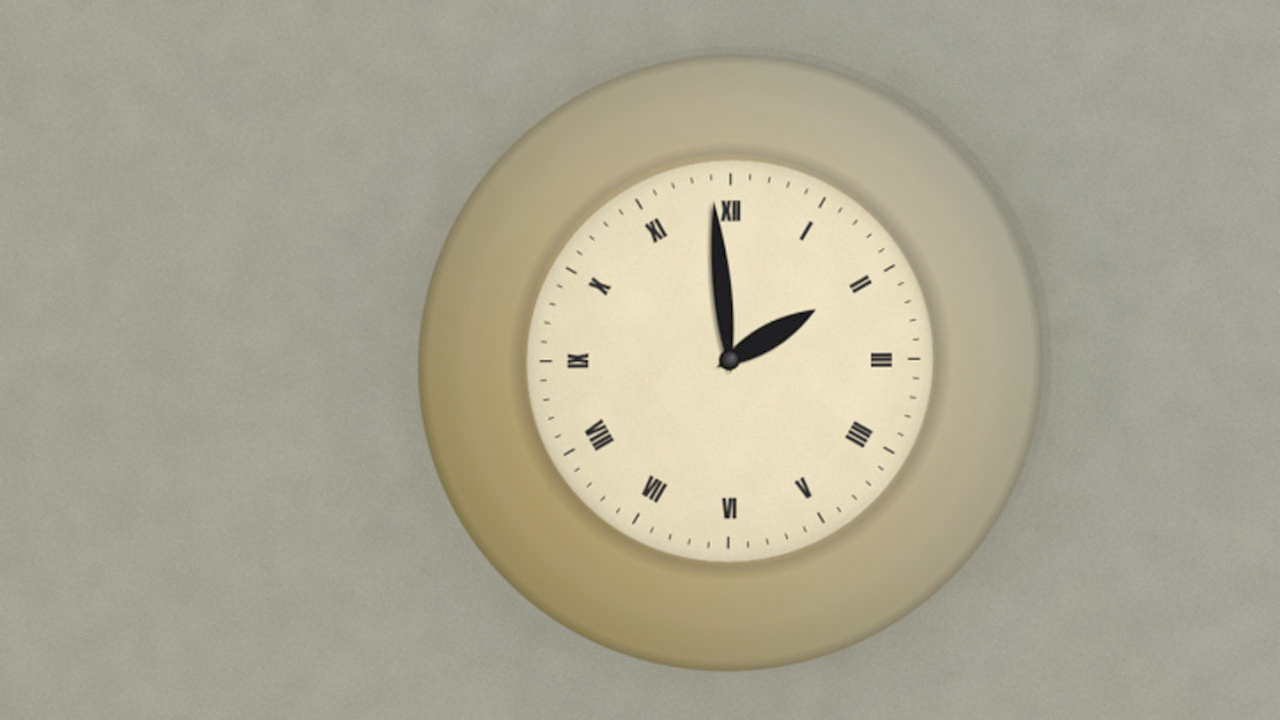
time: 1:59
